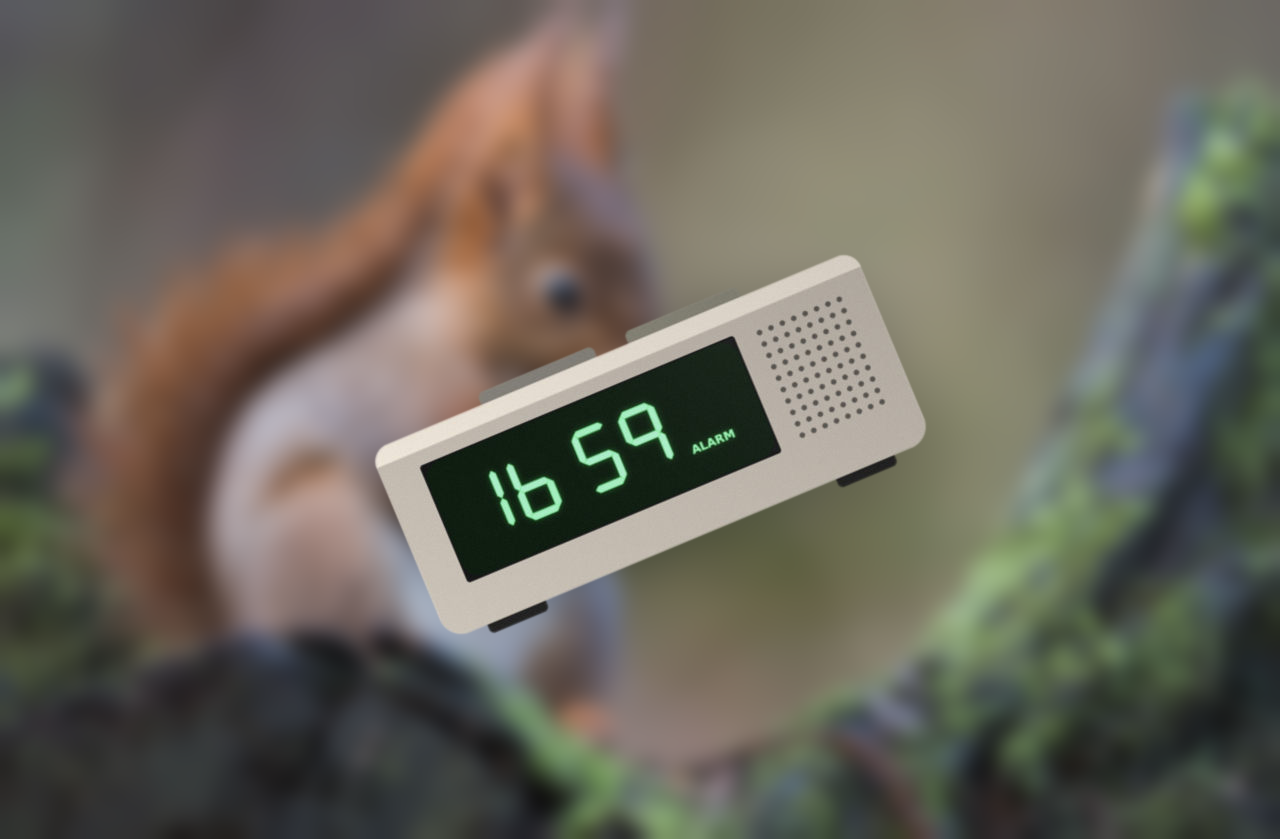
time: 16:59
